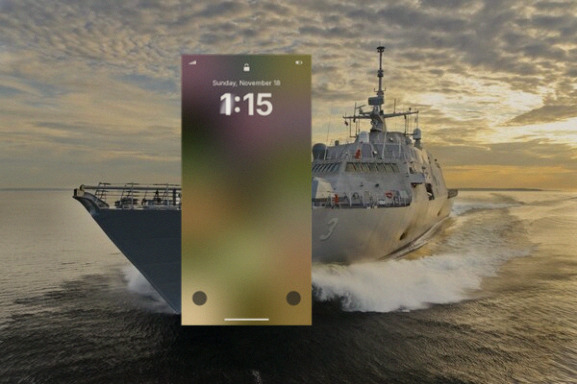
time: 1:15
